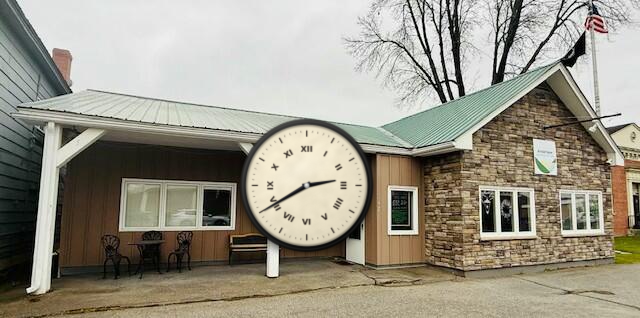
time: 2:40
